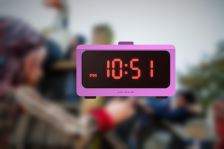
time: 10:51
